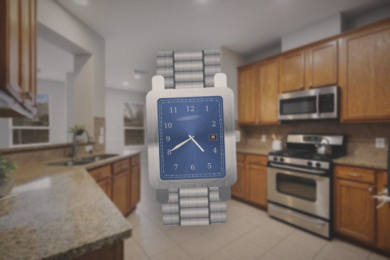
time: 4:40
